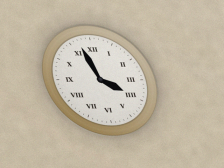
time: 3:57
